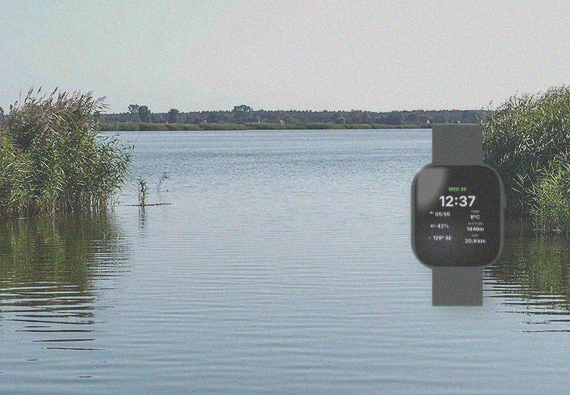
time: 12:37
